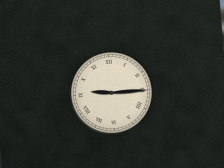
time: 9:15
